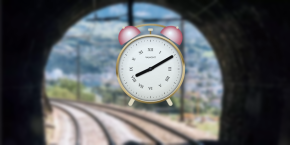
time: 8:10
